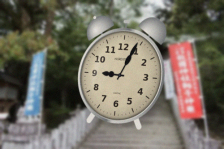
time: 9:04
